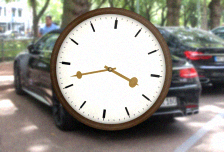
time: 3:42
